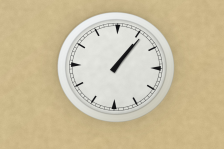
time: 1:06
